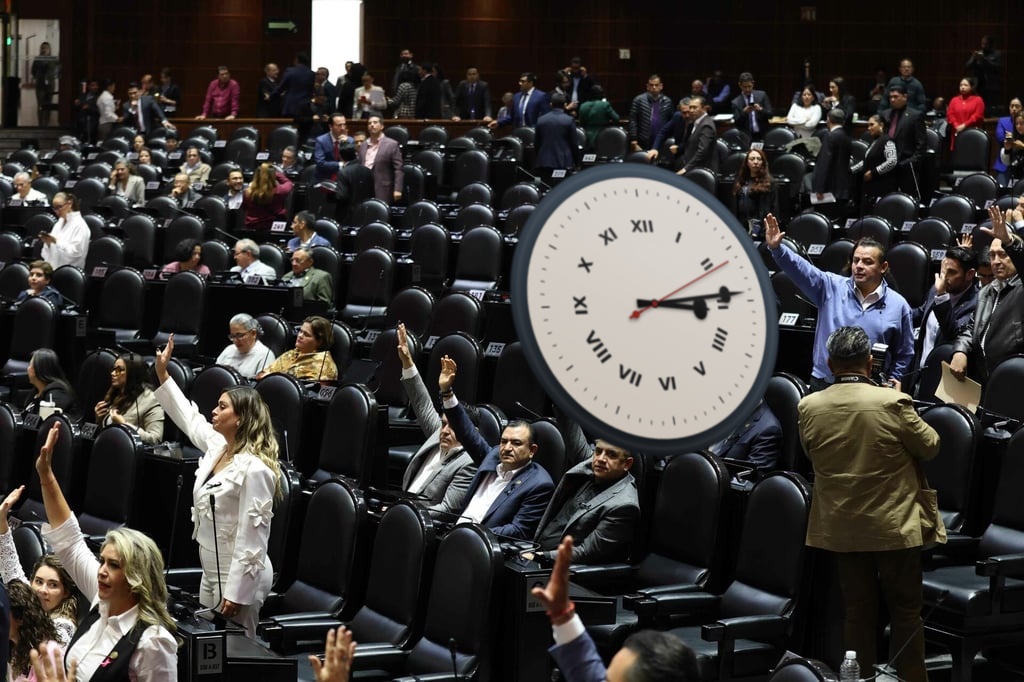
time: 3:14:11
